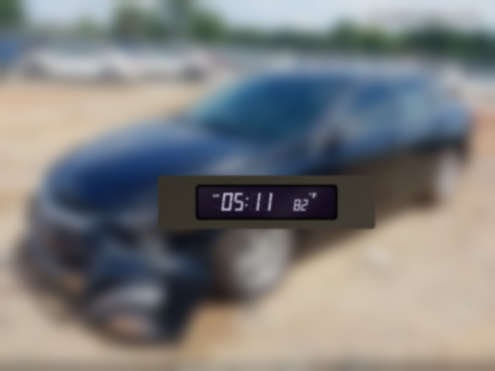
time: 5:11
